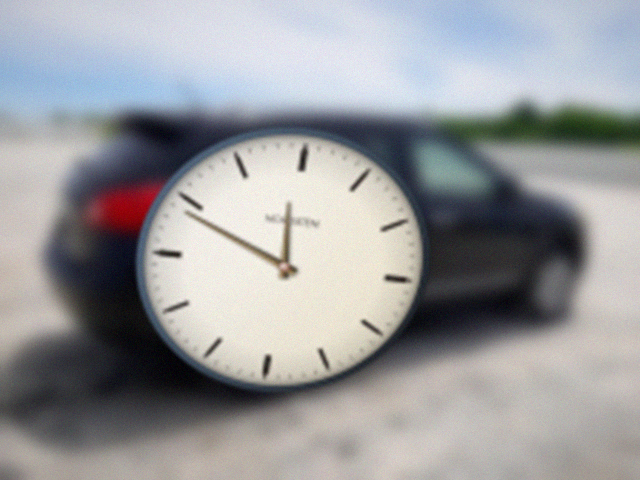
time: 11:49
